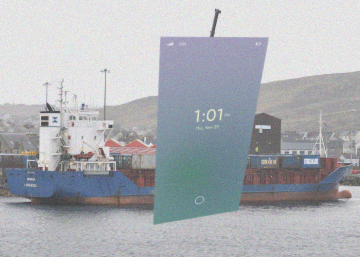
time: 1:01
